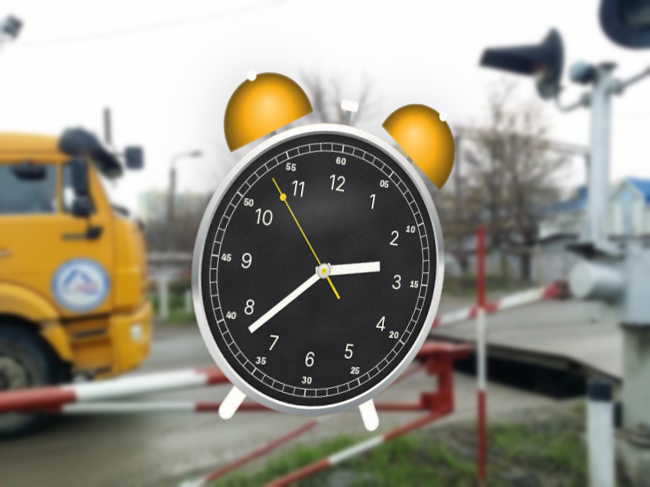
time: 2:37:53
